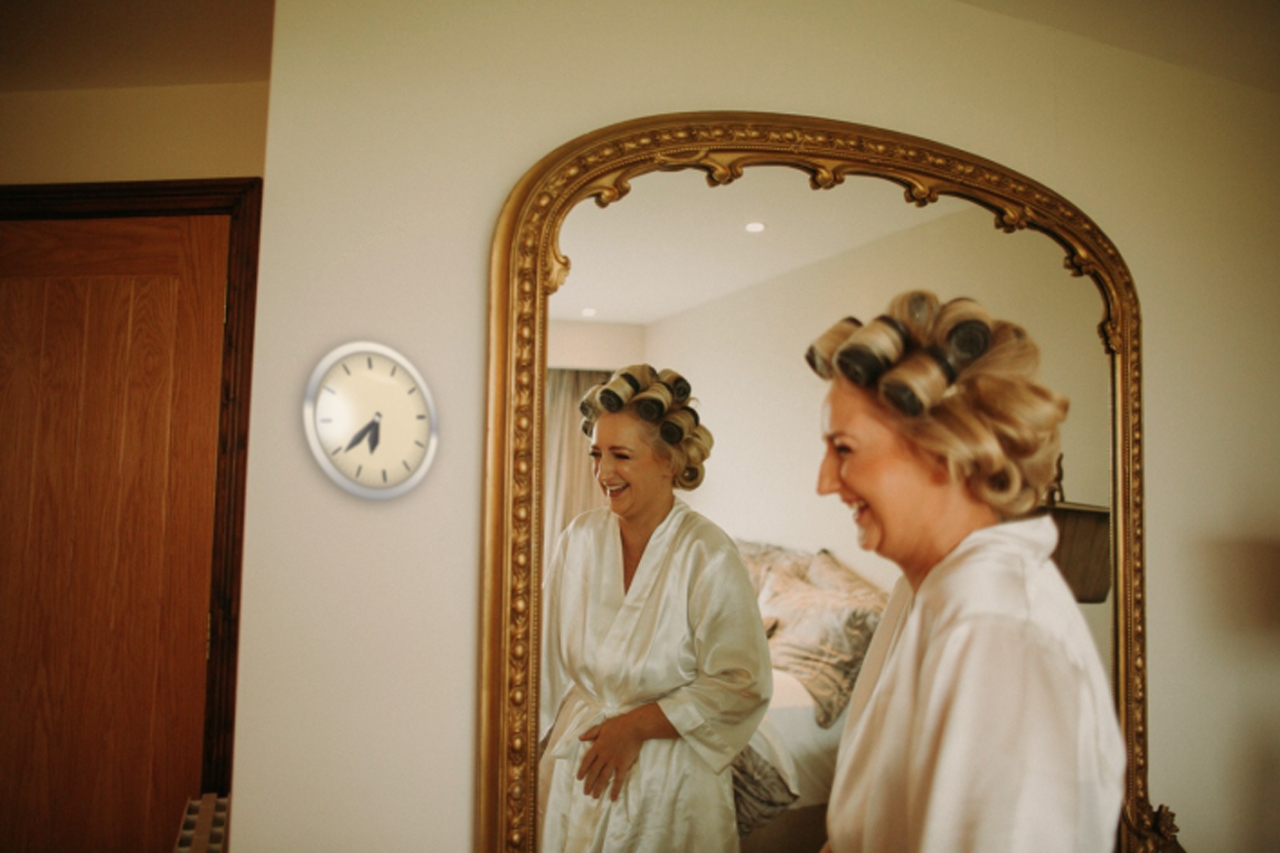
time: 6:39
